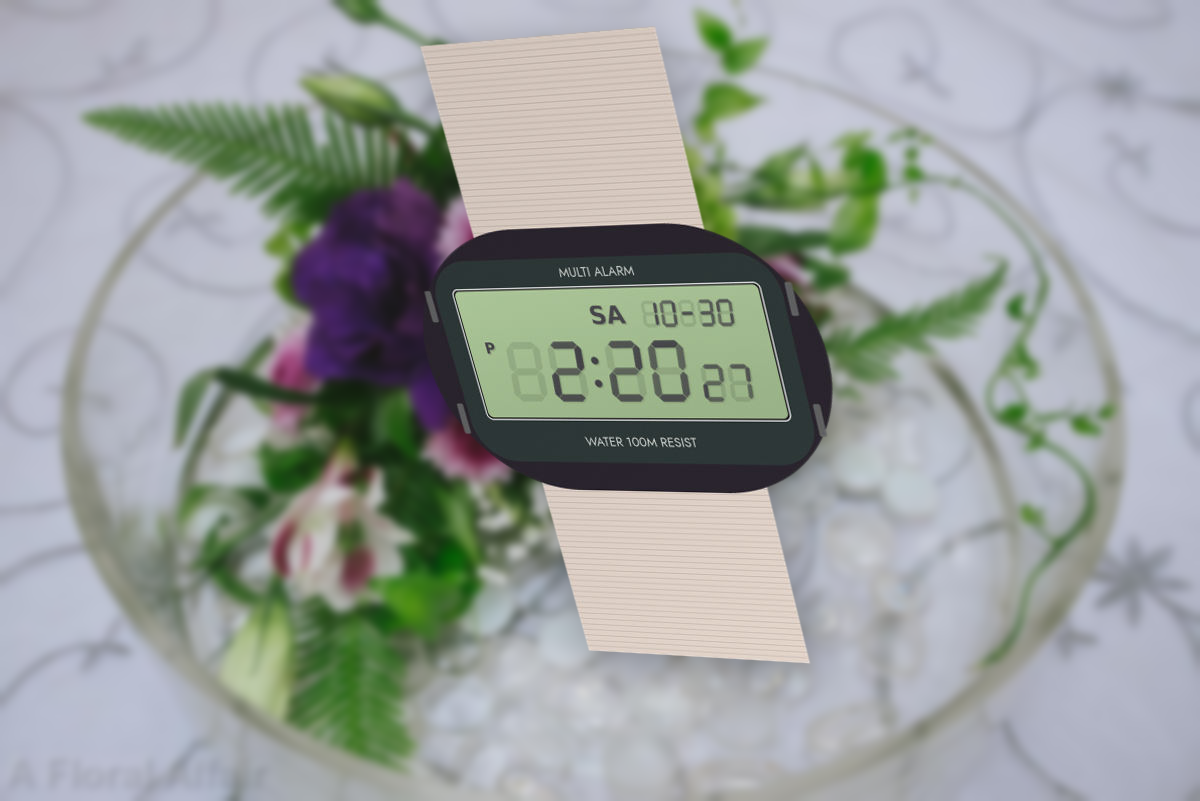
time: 2:20:27
